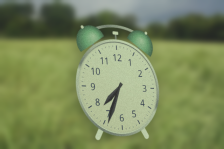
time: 7:34
